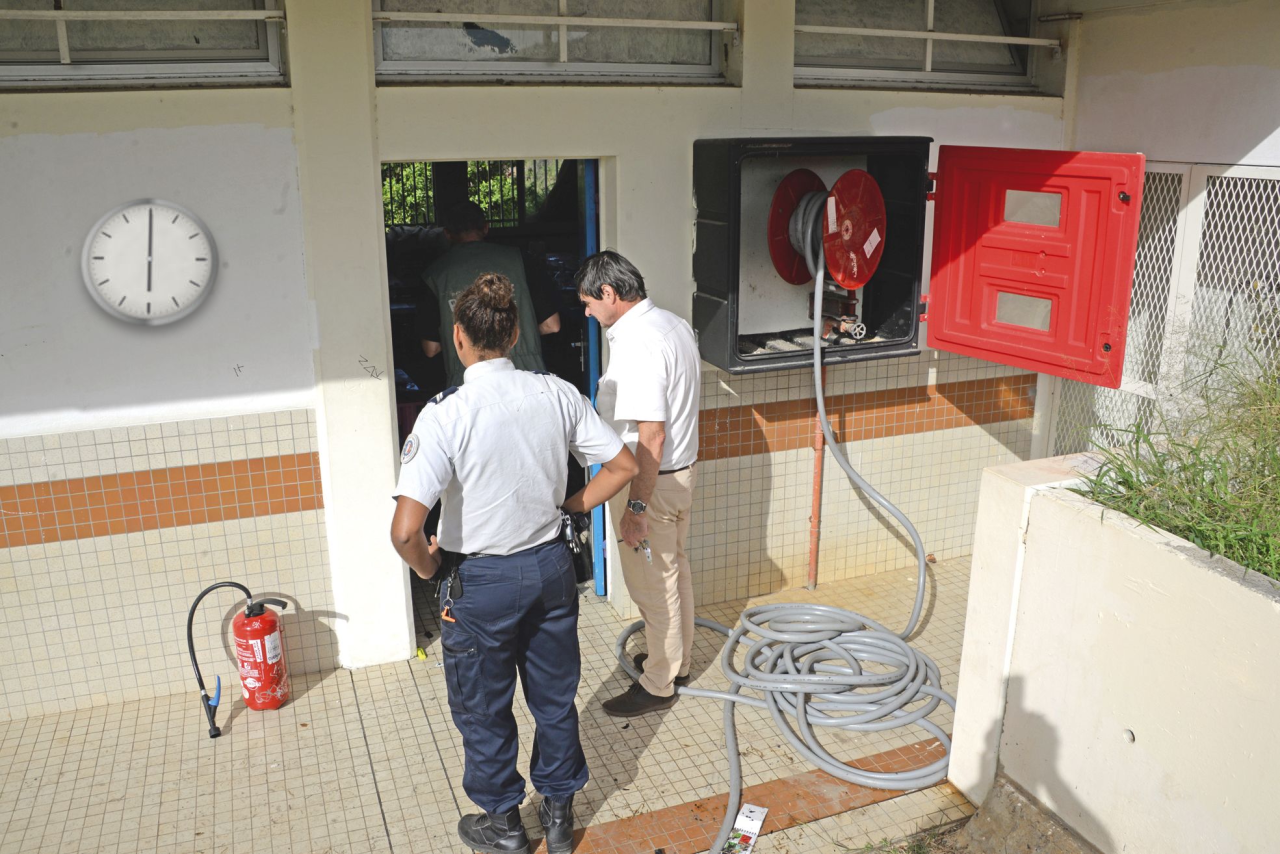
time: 6:00
